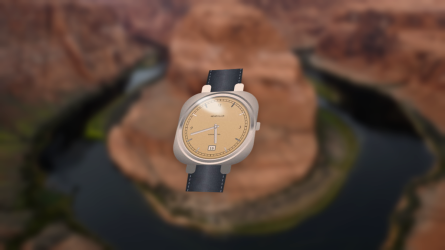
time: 5:42
